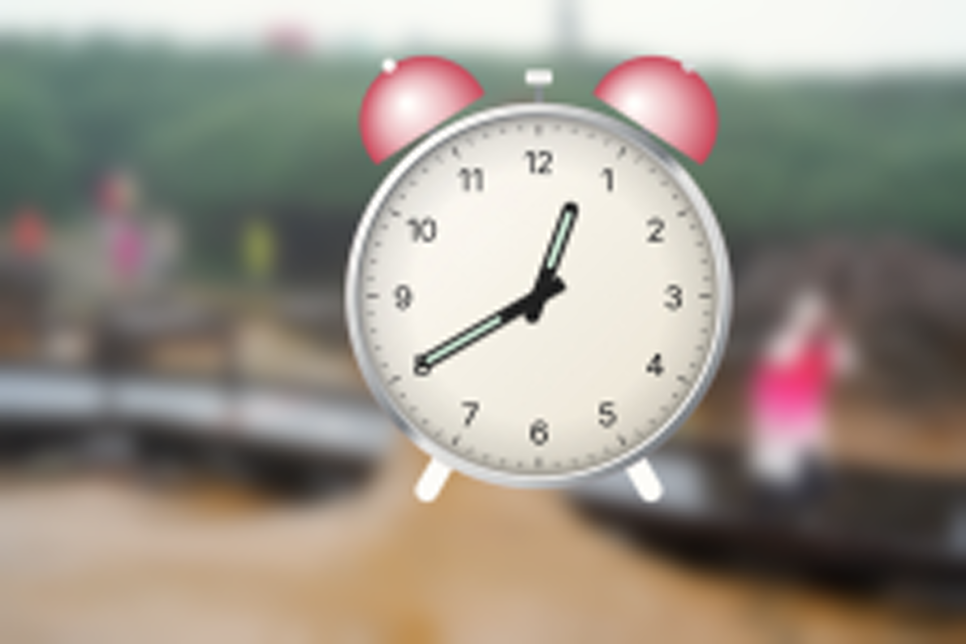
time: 12:40
